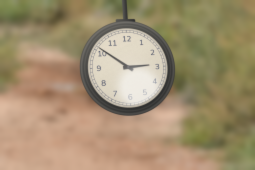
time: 2:51
